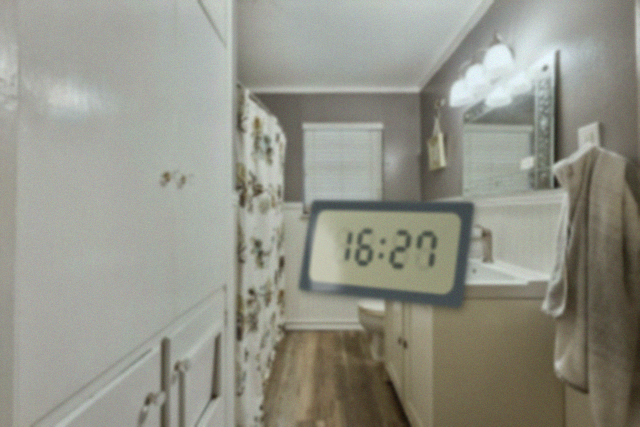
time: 16:27
